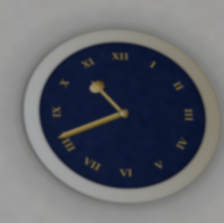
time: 10:41
